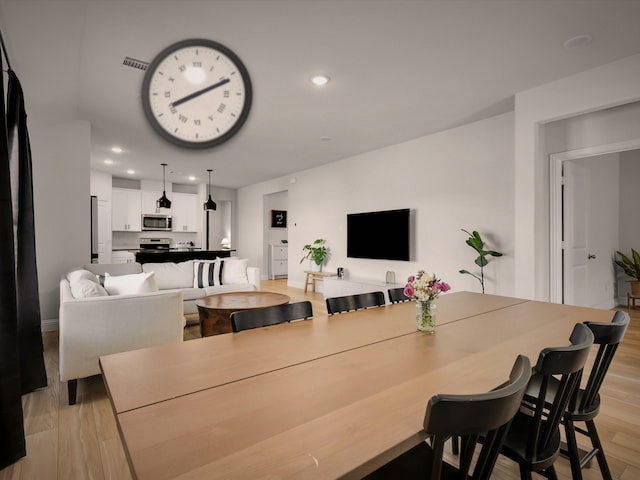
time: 8:11
